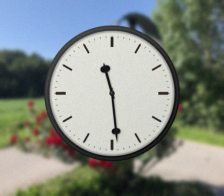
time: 11:29
